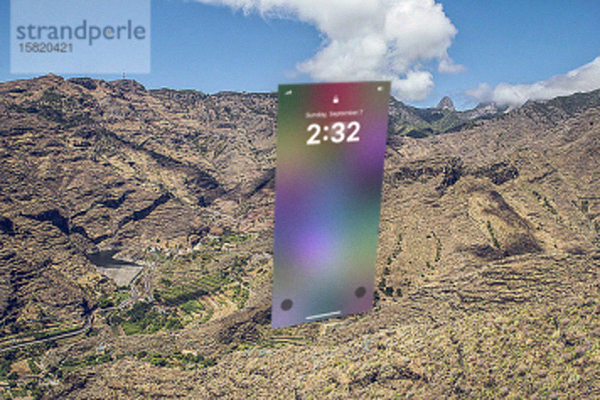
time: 2:32
